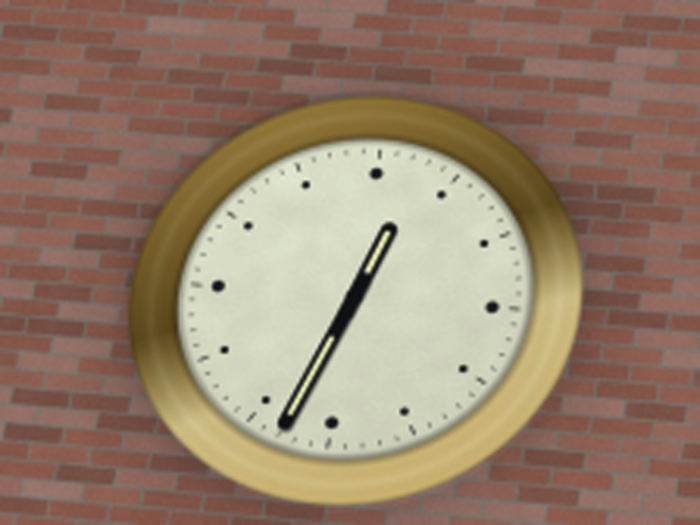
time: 12:33
